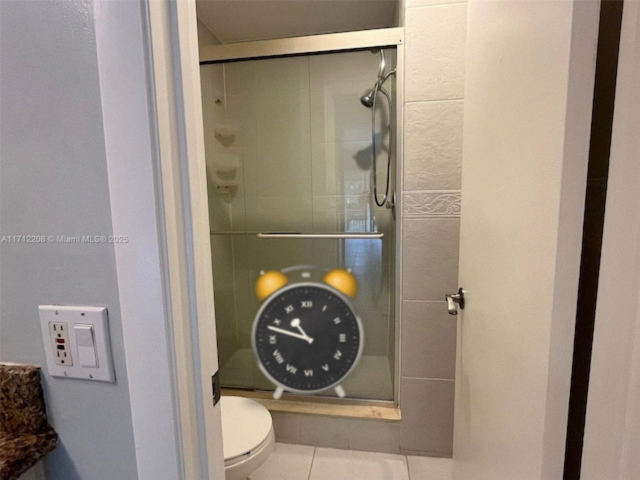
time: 10:48
